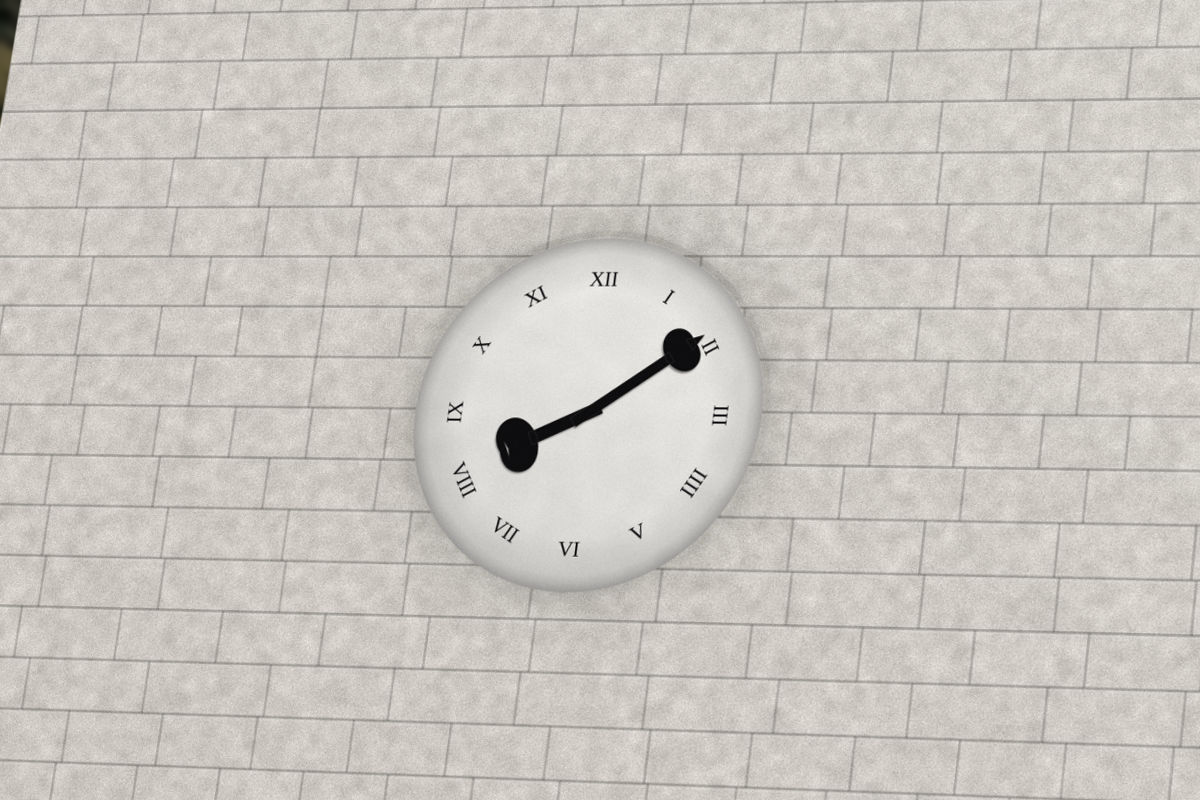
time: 8:09
